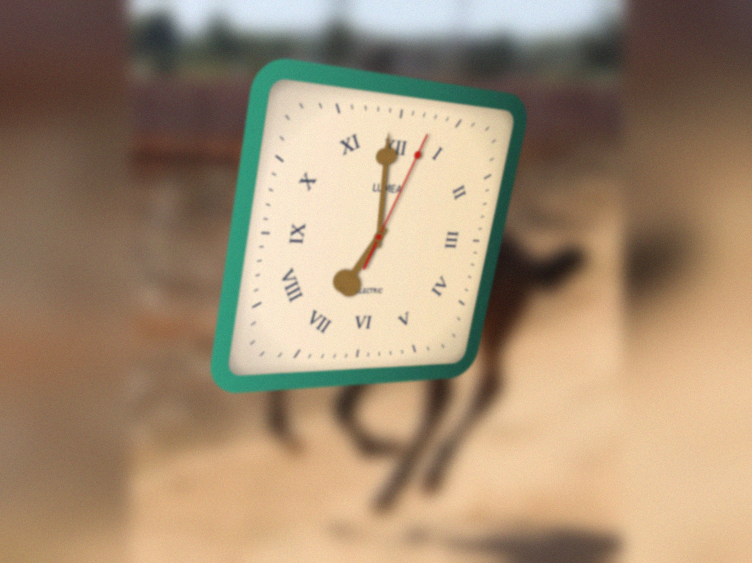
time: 6:59:03
